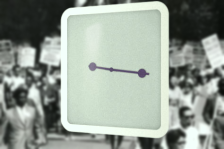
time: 9:16
